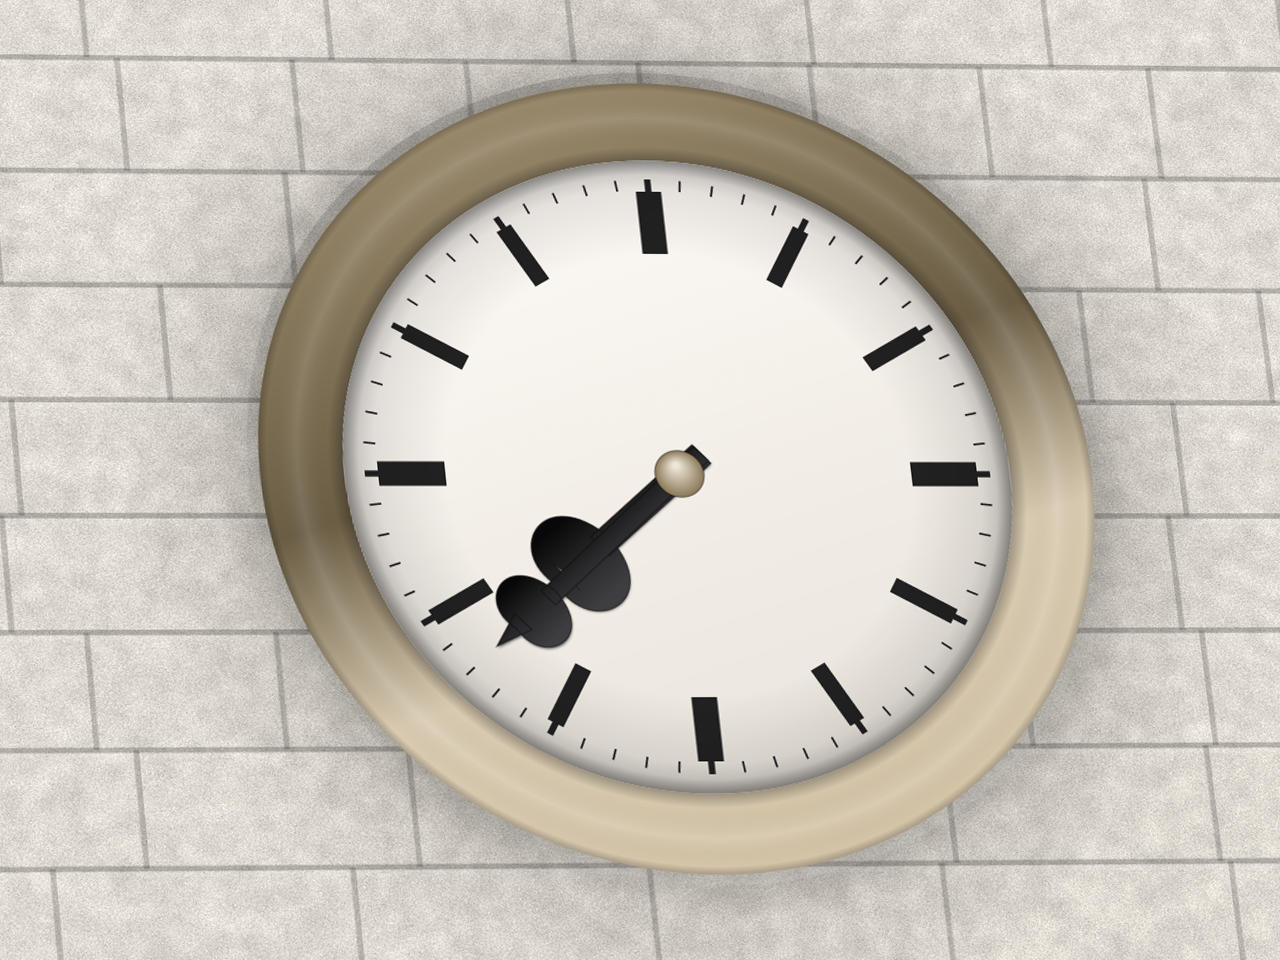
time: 7:38
